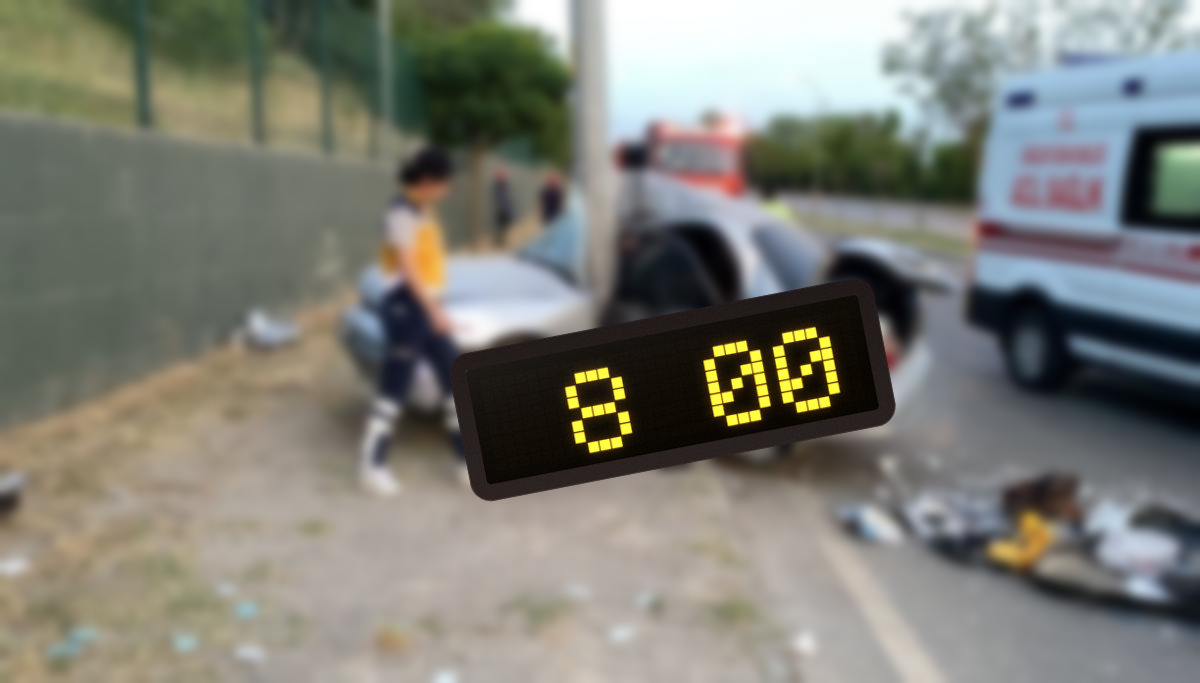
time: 8:00
